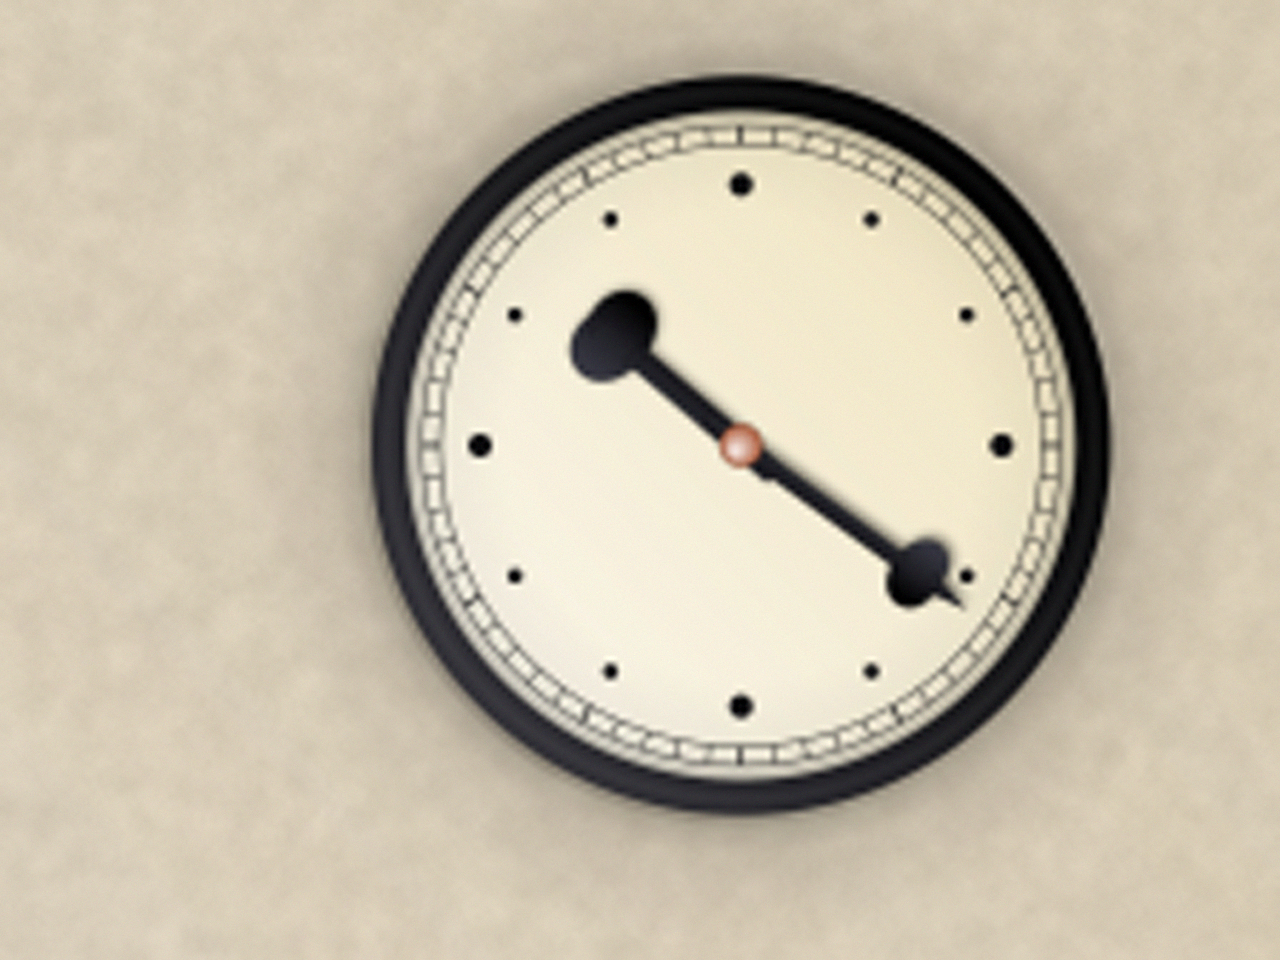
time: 10:21
